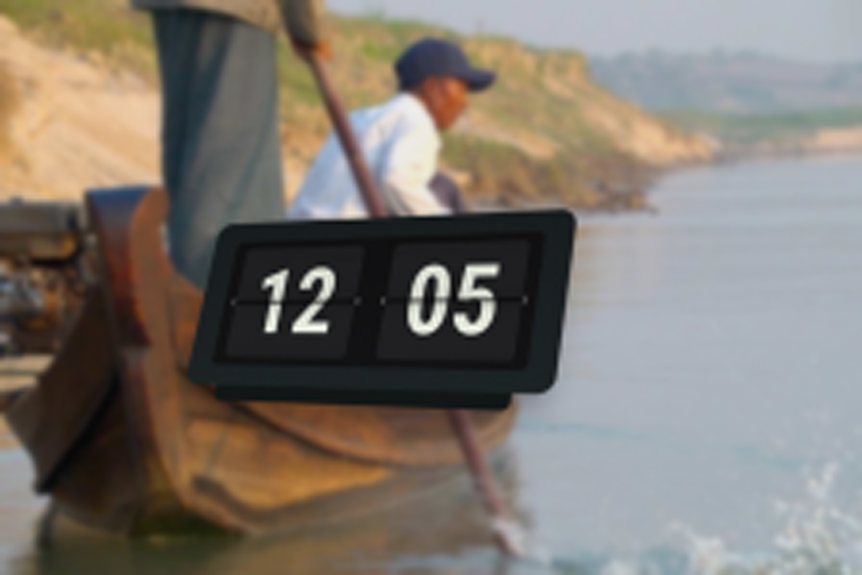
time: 12:05
